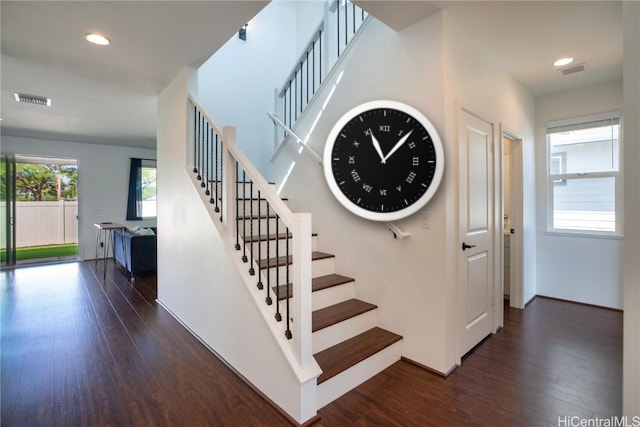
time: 11:07
